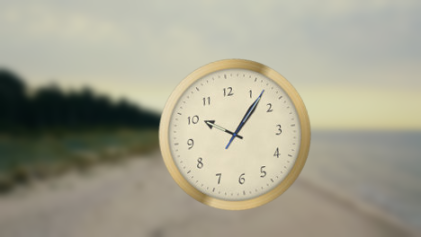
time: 10:07:07
